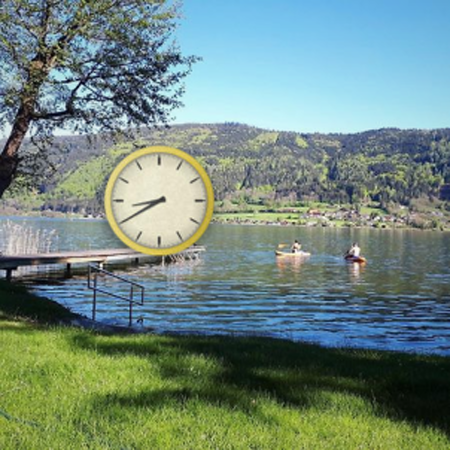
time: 8:40
